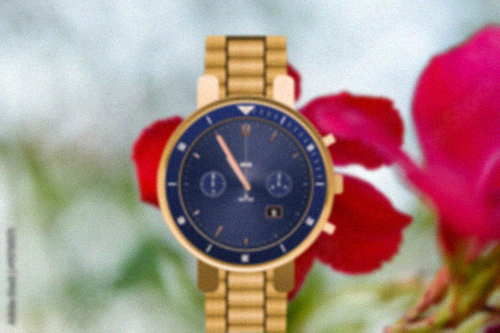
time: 10:55
